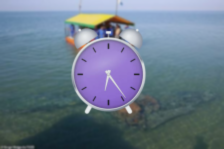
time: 6:24
